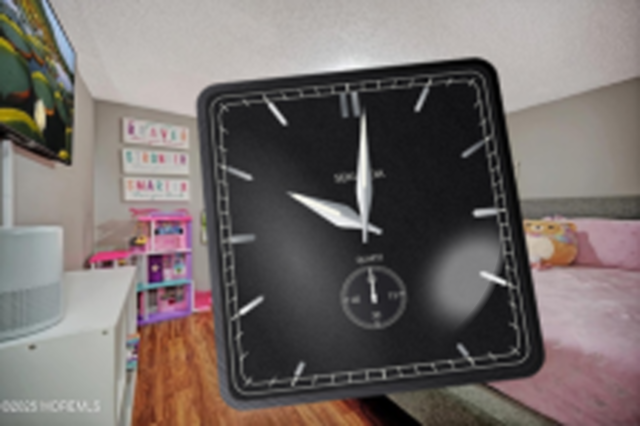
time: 10:01
